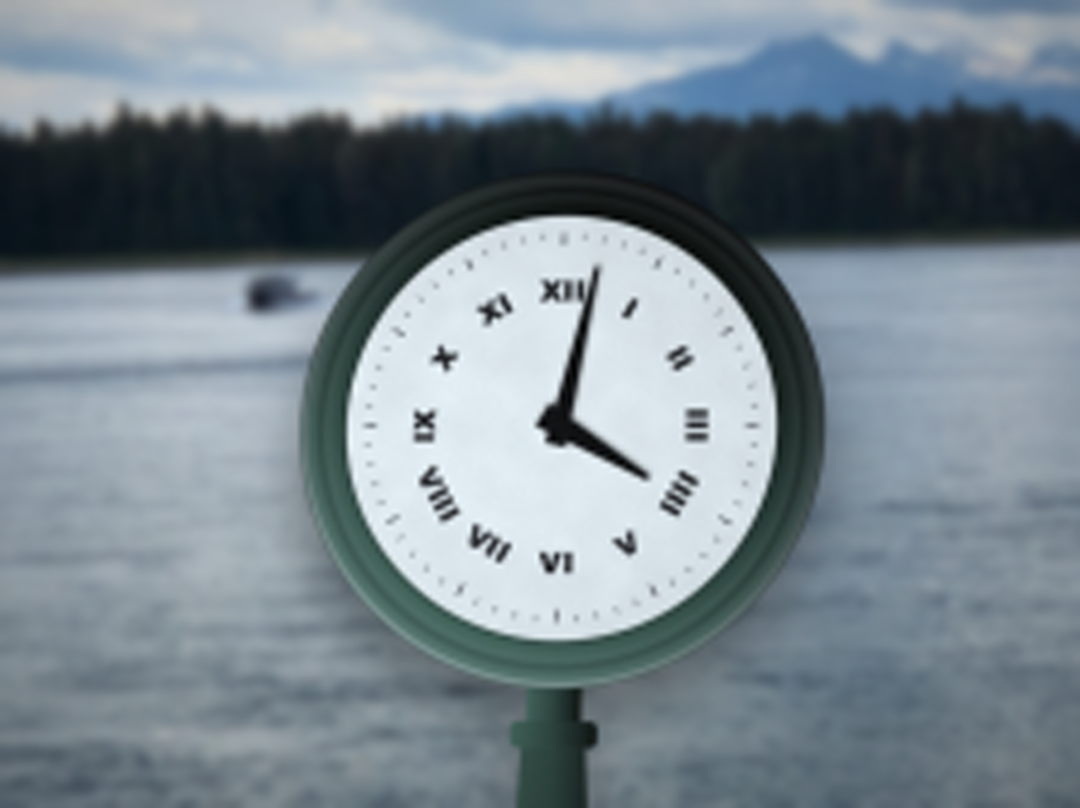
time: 4:02
